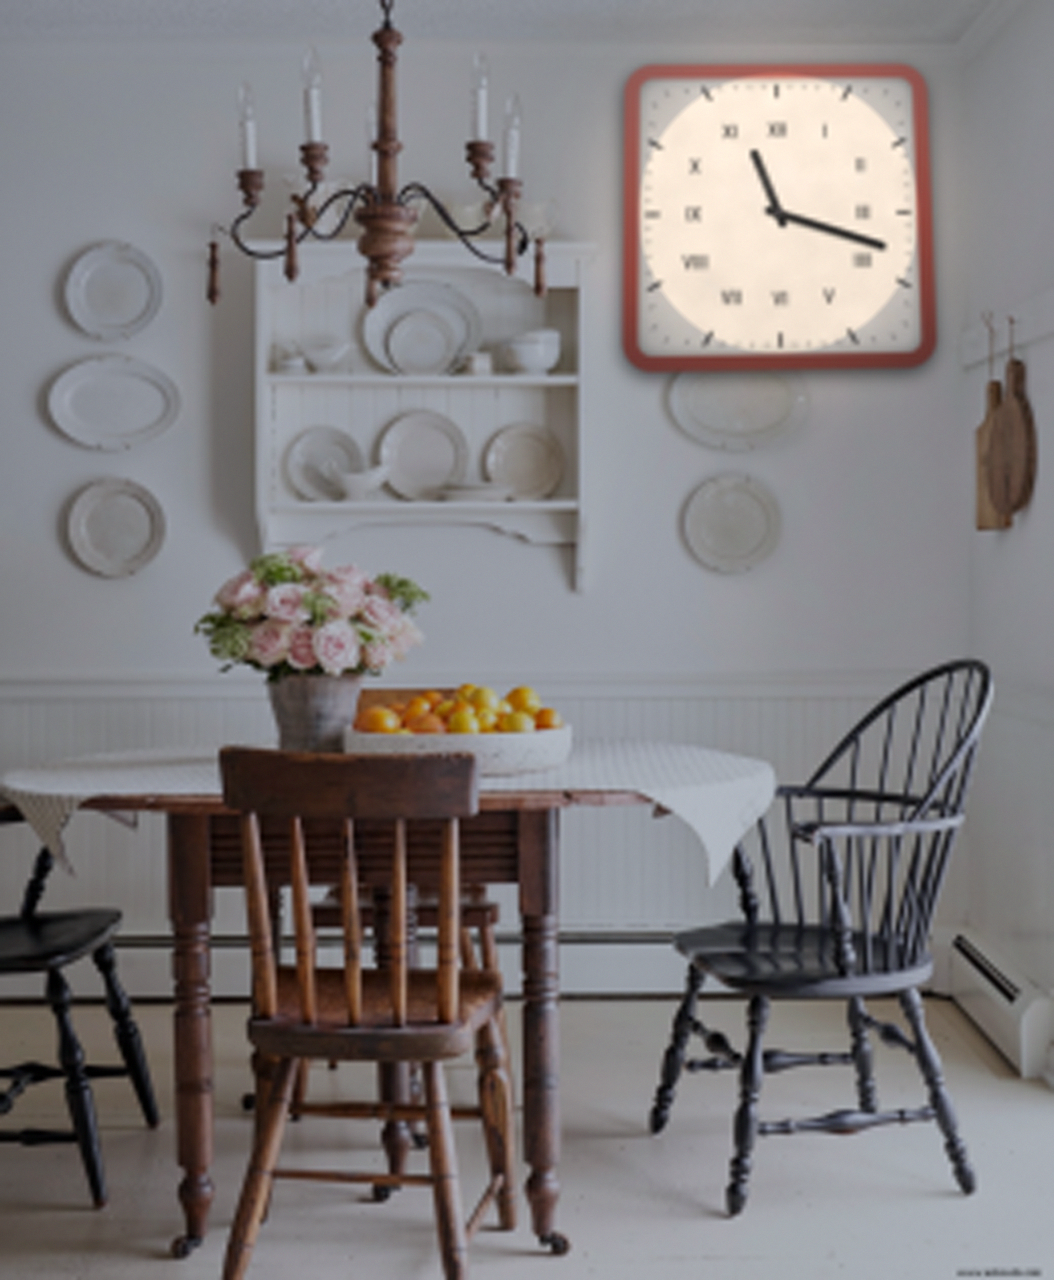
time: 11:18
